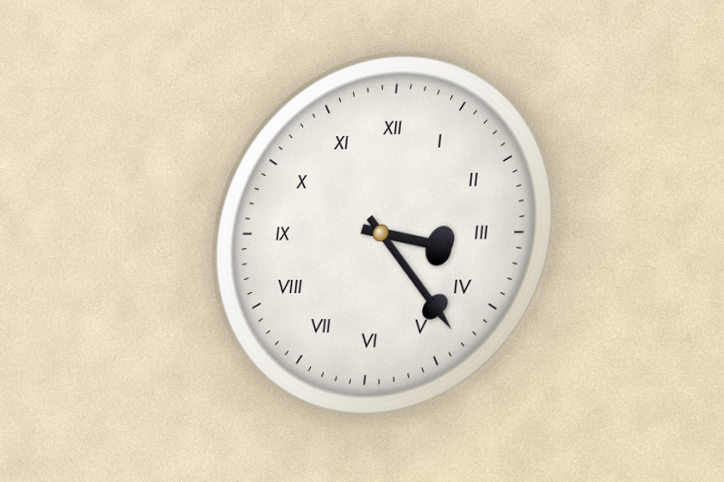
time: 3:23
